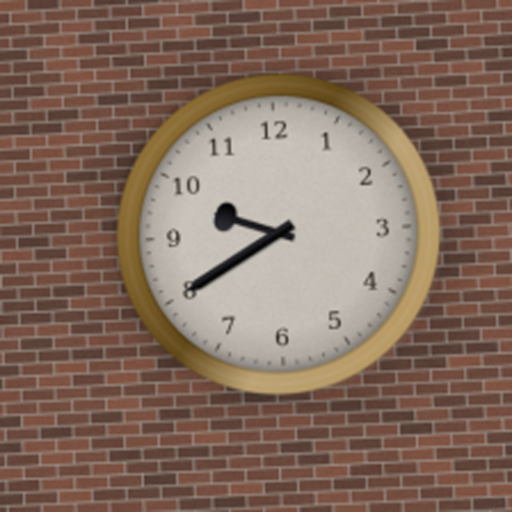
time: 9:40
